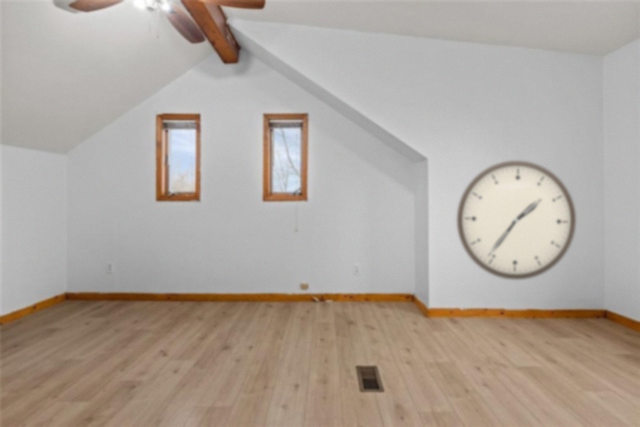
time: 1:36
